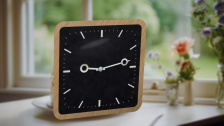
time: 9:13
